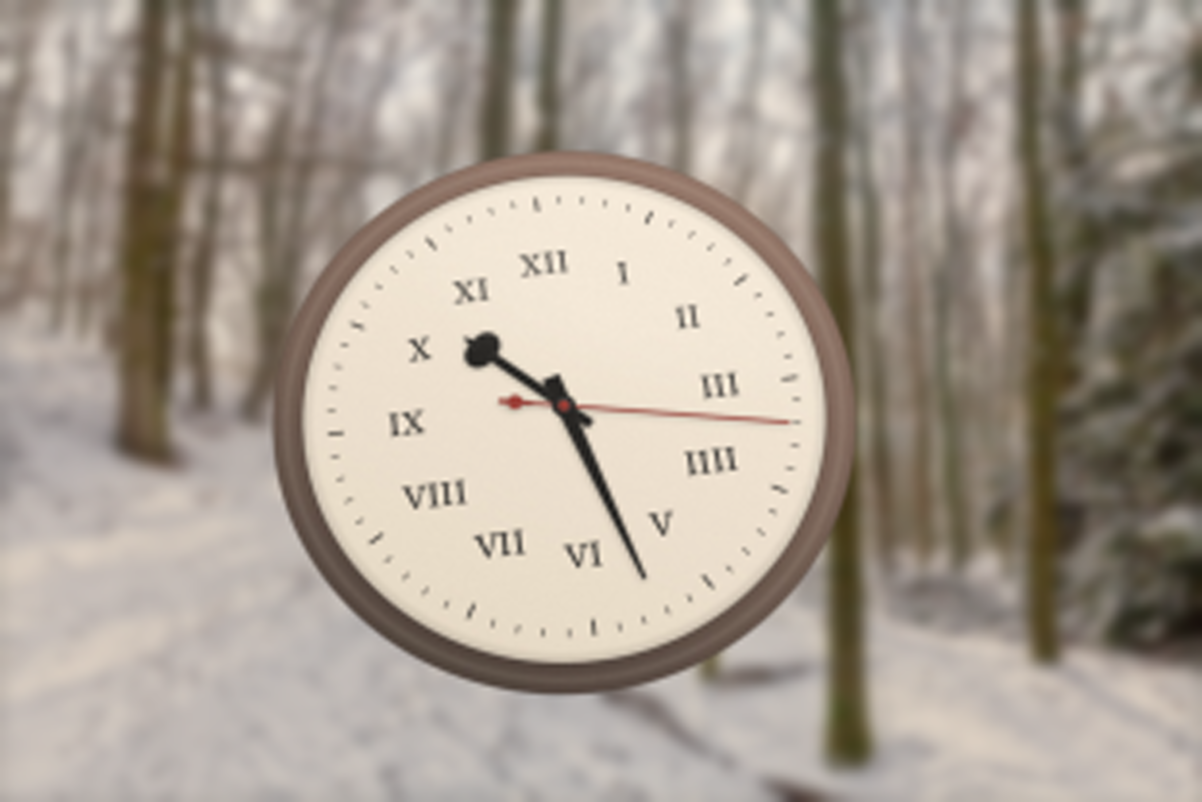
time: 10:27:17
